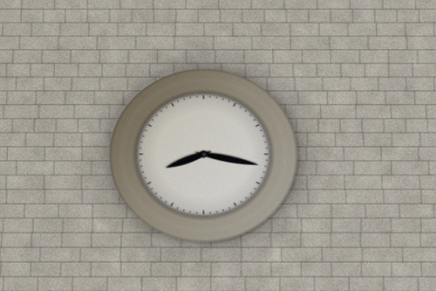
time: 8:17
